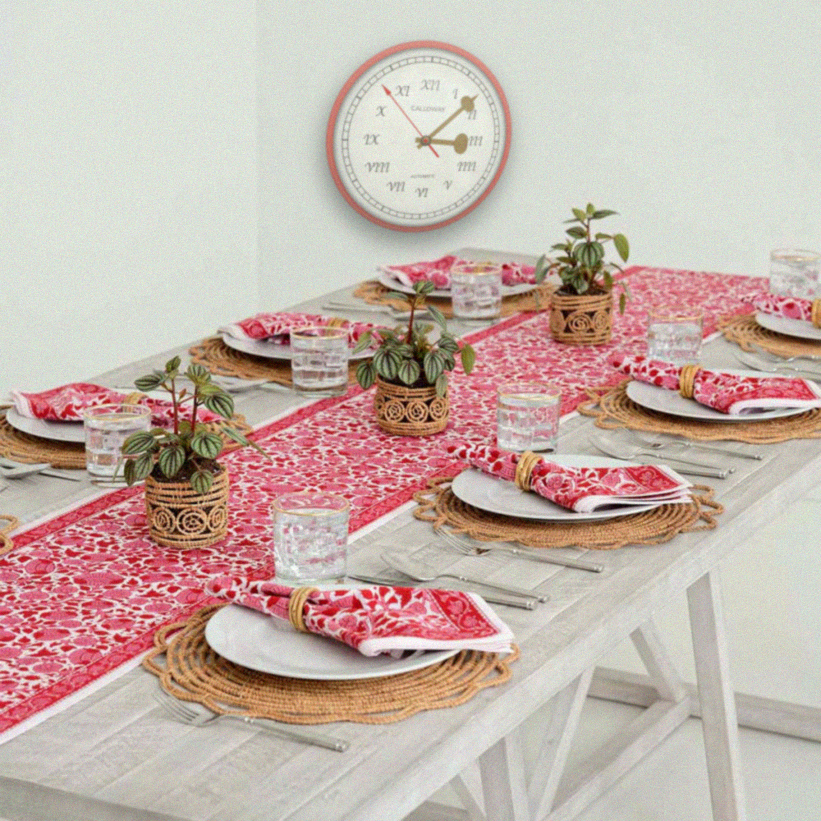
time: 3:07:53
